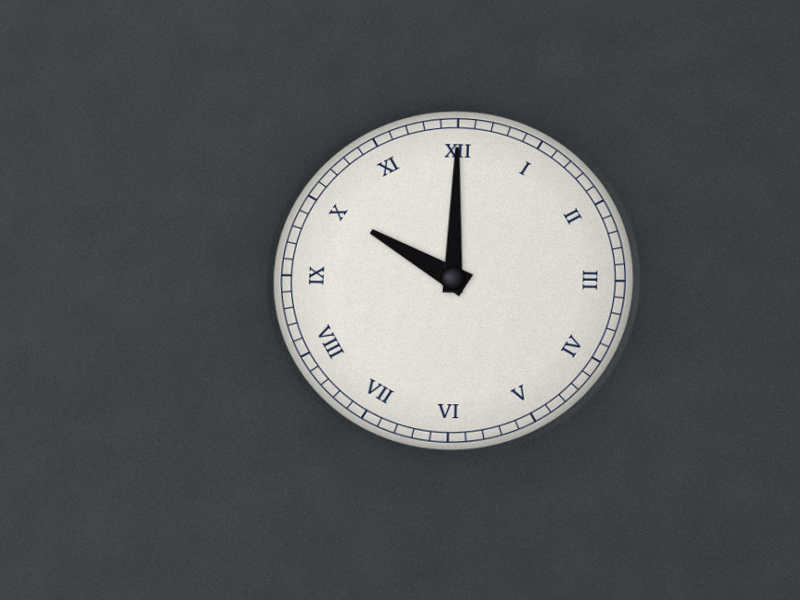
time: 10:00
